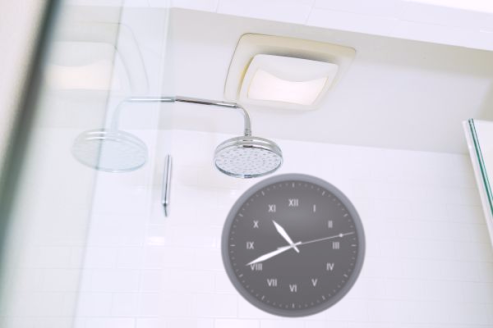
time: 10:41:13
